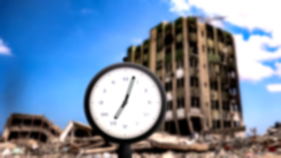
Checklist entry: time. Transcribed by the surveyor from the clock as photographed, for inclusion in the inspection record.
7:03
